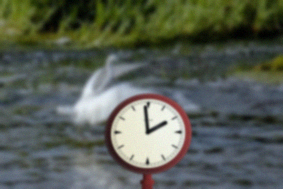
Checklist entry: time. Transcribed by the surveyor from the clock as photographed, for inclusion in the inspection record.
1:59
